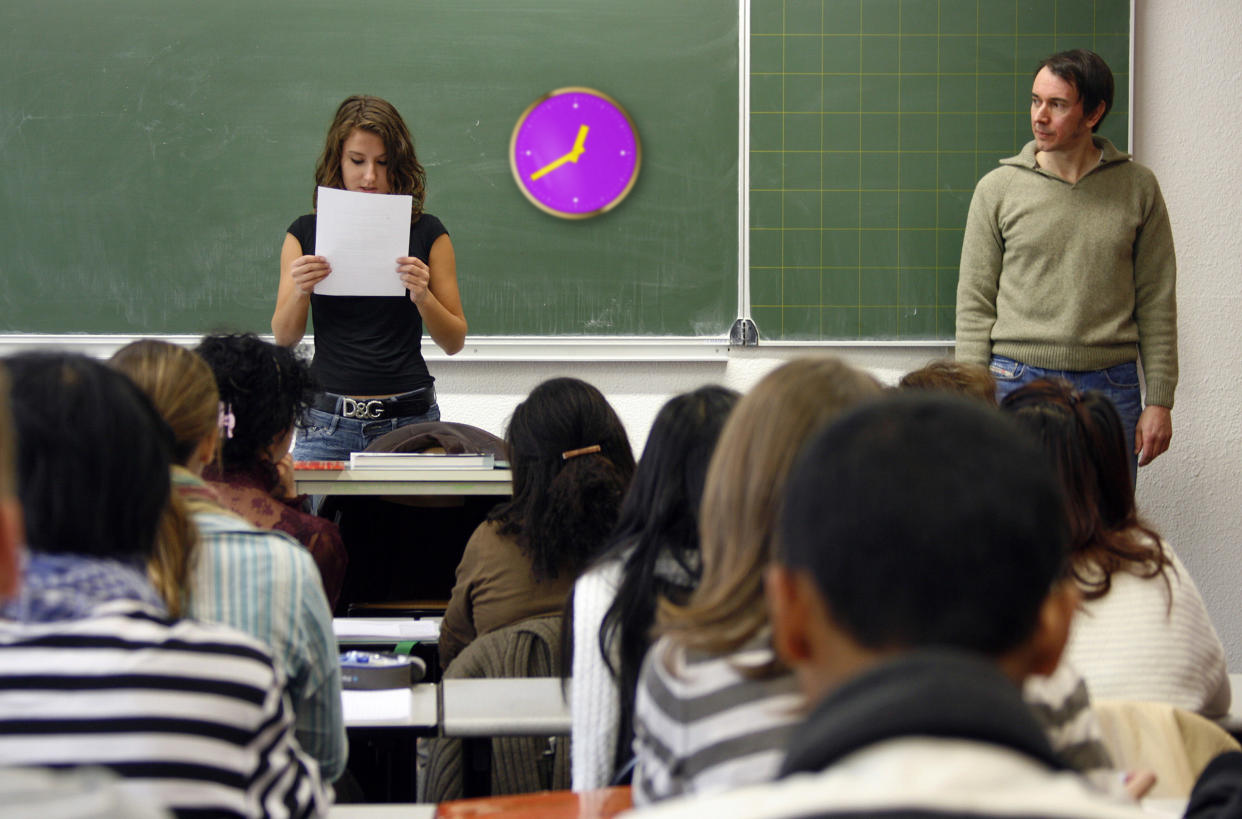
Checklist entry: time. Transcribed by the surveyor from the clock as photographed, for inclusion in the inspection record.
12:40
